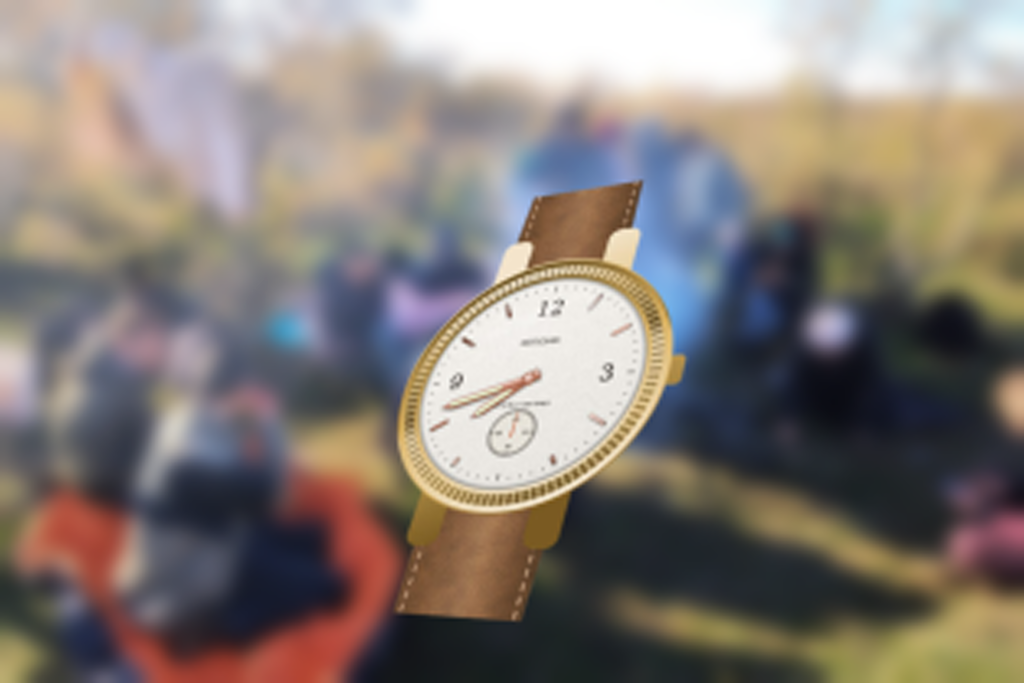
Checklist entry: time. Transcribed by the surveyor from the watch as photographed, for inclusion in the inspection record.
7:42
